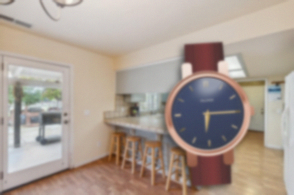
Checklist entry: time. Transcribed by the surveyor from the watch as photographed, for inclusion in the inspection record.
6:15
